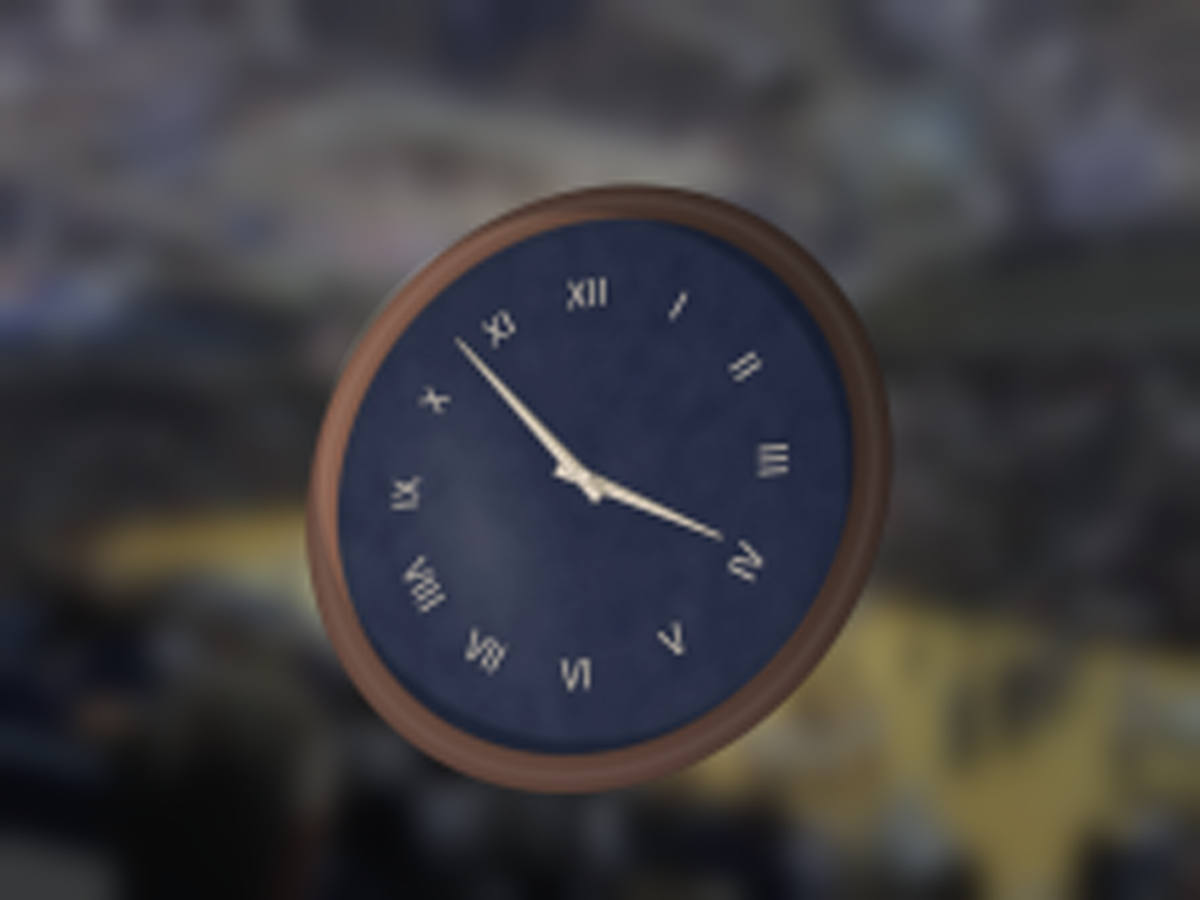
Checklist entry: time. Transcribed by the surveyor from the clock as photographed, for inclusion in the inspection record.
3:53
